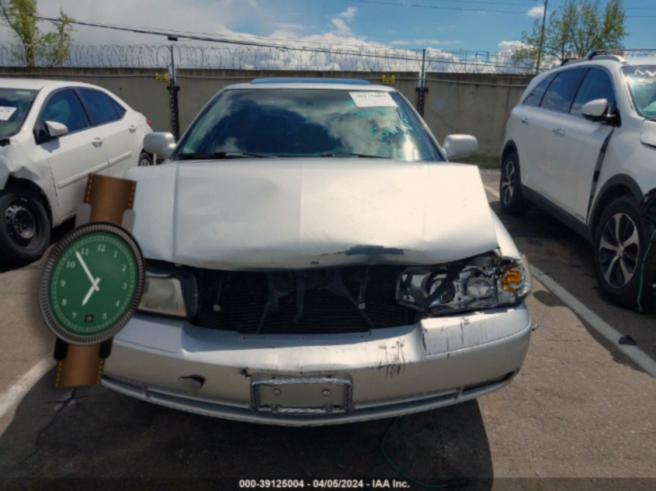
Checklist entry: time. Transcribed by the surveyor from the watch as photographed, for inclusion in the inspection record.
6:53
